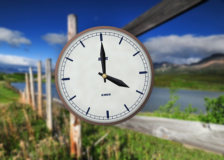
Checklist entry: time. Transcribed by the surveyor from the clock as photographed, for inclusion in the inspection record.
4:00
